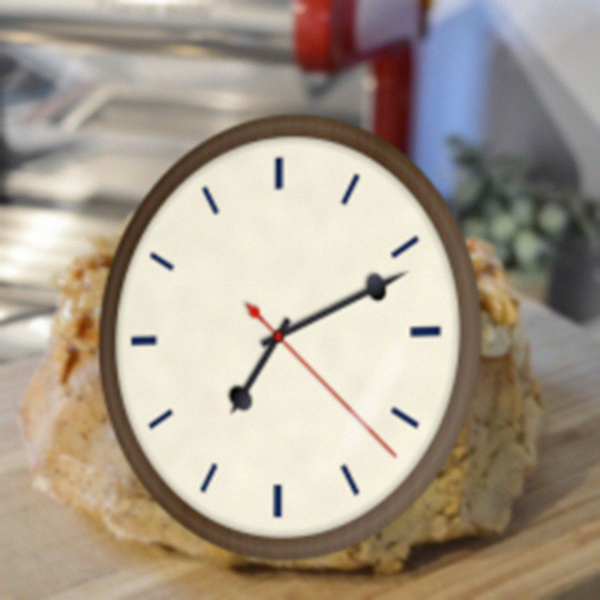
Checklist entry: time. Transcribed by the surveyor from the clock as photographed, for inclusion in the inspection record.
7:11:22
